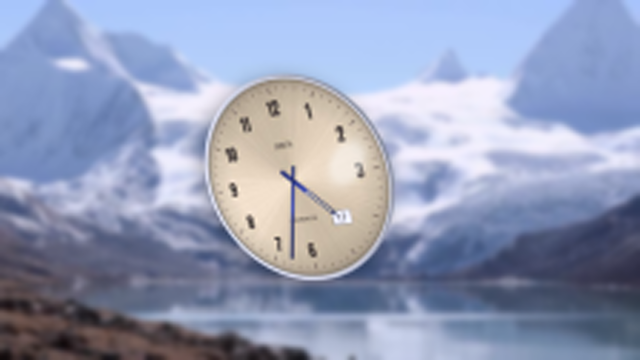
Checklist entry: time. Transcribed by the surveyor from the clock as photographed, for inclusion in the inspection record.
4:33
